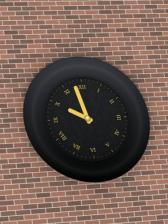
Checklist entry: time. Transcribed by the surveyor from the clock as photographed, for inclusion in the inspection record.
9:58
